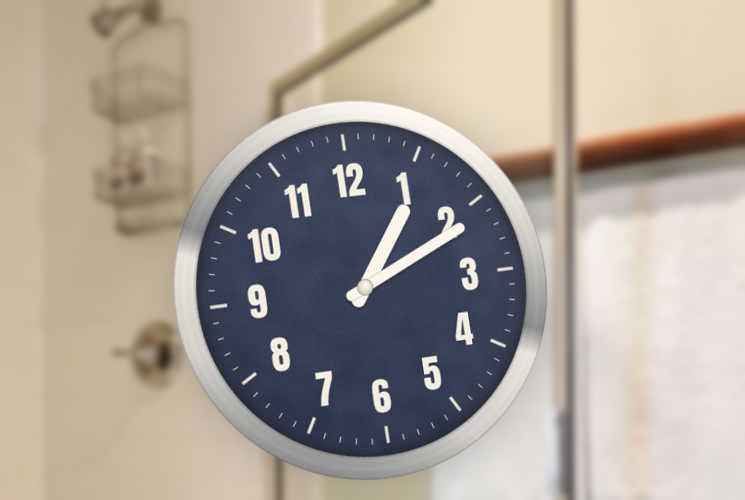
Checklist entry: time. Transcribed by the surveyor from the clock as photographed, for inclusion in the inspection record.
1:11
